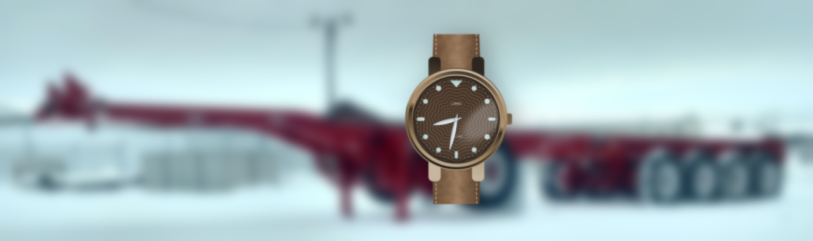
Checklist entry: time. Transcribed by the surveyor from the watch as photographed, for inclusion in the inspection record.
8:32
